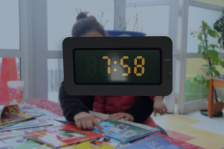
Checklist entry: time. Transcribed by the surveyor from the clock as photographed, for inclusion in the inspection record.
7:58
